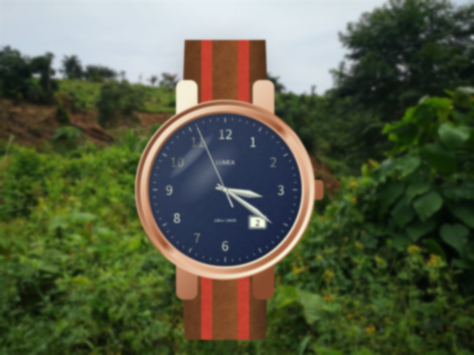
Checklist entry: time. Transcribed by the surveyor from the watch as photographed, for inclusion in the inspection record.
3:20:56
